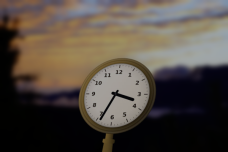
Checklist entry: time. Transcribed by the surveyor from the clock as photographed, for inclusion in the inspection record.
3:34
